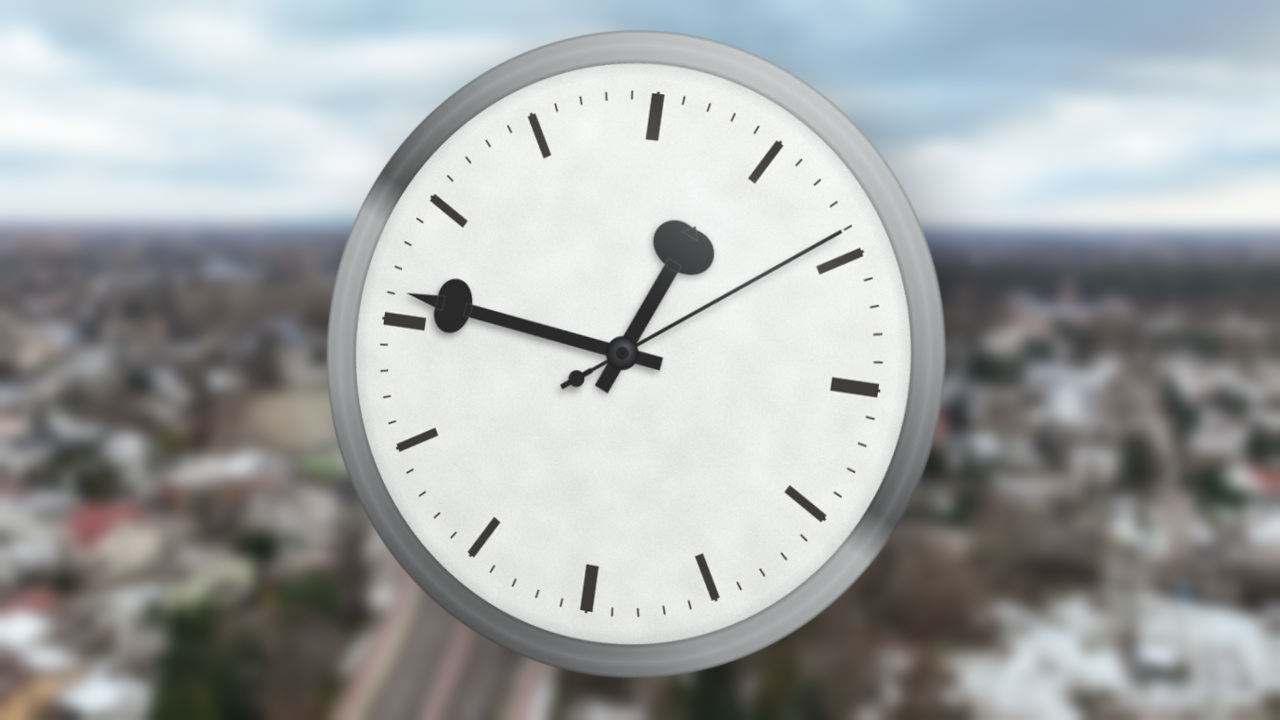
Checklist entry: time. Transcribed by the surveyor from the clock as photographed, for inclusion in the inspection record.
12:46:09
